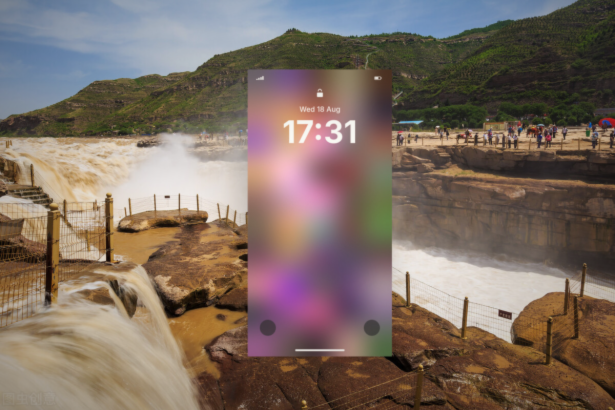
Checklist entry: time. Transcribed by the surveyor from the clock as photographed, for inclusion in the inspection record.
17:31
